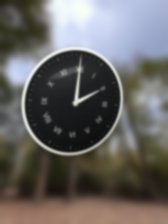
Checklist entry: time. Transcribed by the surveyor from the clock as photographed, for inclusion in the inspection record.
2:00
